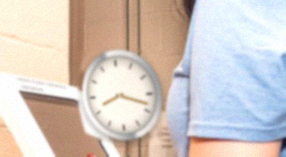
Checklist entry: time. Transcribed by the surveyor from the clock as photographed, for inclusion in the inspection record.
8:18
